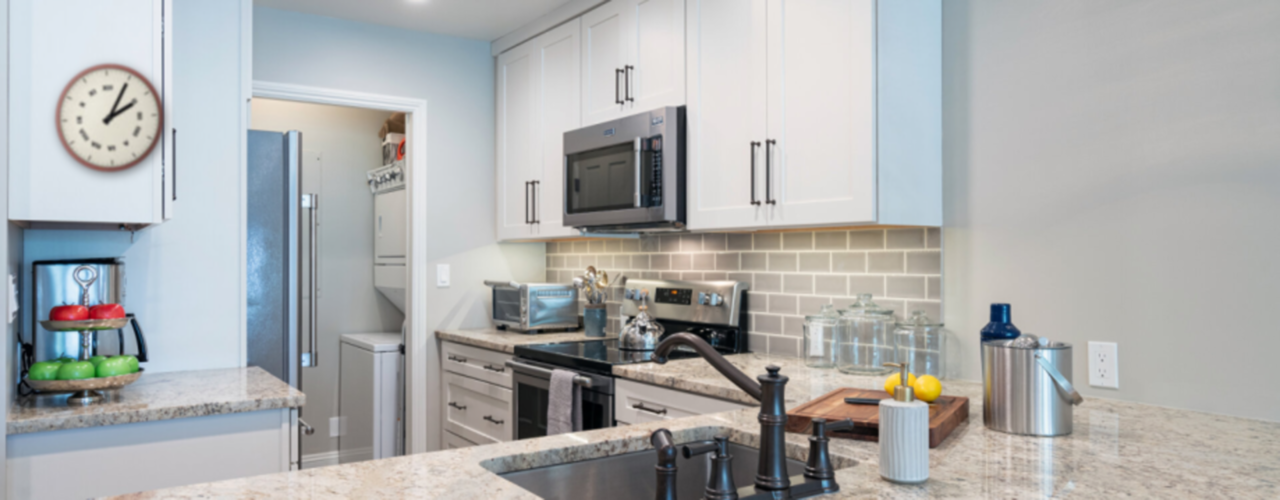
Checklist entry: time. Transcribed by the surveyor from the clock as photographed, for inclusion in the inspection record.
2:05
